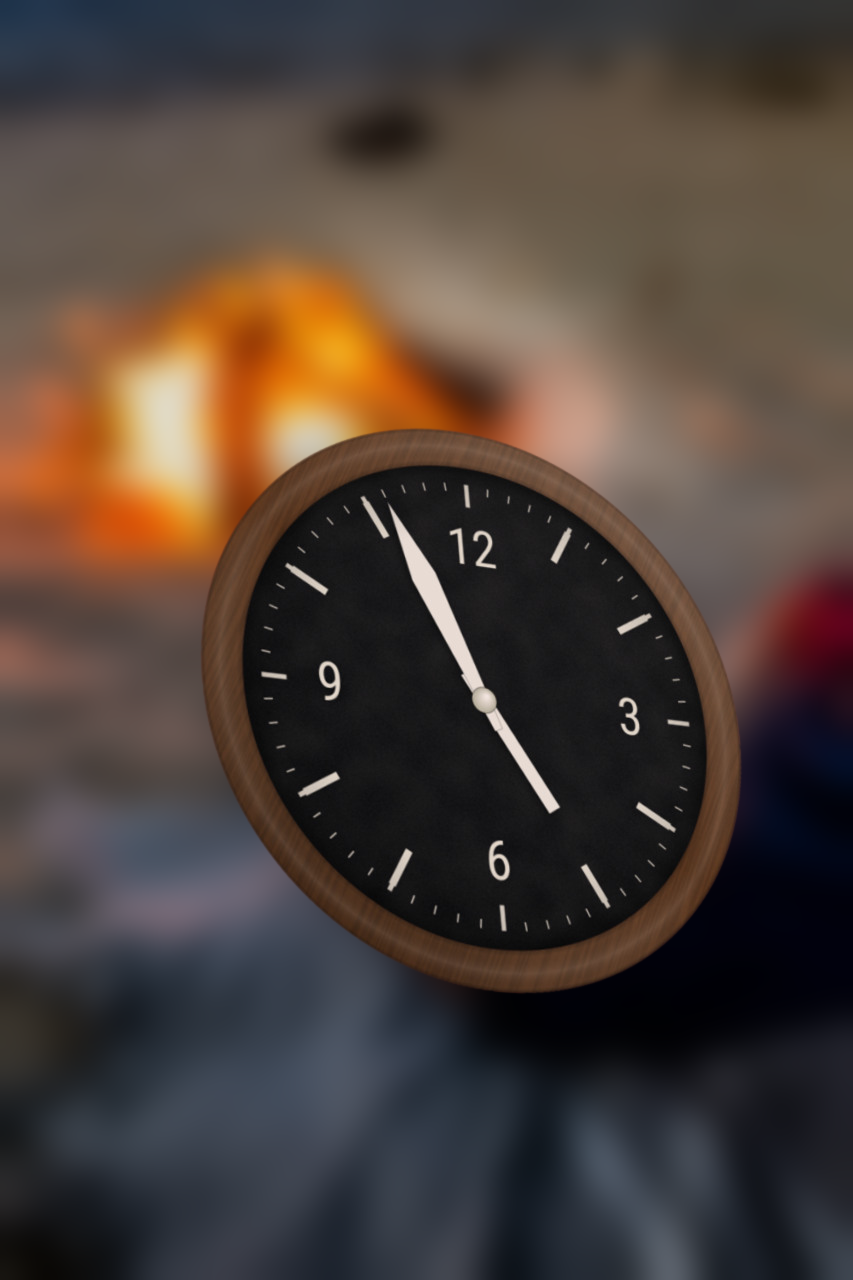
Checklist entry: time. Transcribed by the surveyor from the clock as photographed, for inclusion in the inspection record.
4:56
